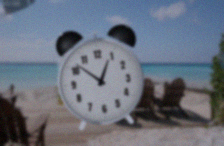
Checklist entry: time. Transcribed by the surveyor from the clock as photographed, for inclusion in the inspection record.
12:52
